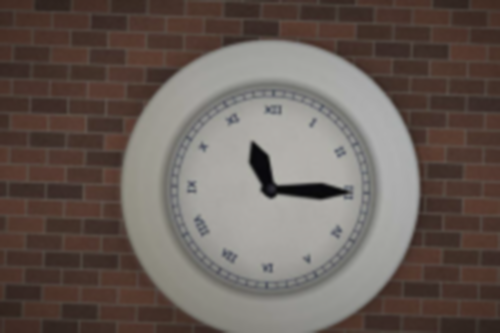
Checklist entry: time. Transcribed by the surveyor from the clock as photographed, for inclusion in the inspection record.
11:15
